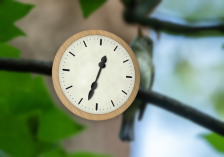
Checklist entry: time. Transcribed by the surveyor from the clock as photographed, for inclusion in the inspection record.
12:33
